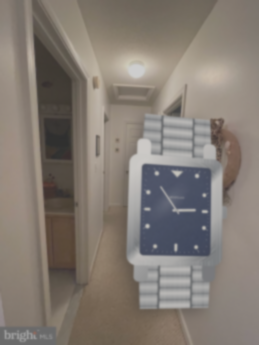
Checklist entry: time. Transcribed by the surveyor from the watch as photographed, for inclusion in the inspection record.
2:54
